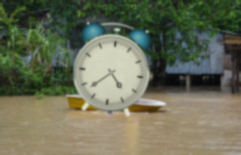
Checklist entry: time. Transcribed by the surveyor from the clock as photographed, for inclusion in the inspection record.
4:38
